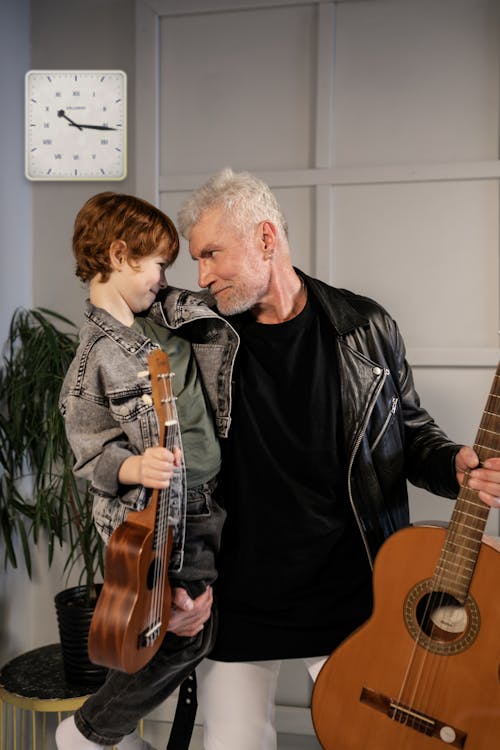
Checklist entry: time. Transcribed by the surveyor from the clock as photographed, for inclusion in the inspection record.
10:16
